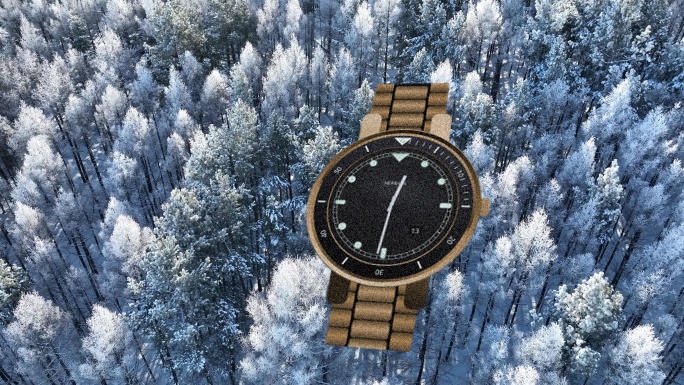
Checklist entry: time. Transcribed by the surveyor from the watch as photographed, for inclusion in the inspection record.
12:31
